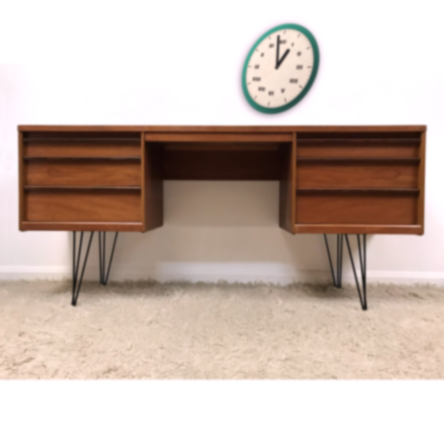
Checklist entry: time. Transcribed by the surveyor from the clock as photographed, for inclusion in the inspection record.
12:58
